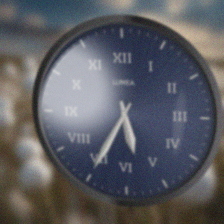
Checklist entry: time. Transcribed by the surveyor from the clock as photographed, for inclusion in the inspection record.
5:35
